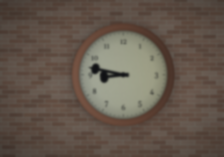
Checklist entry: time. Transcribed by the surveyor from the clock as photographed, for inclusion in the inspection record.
8:47
